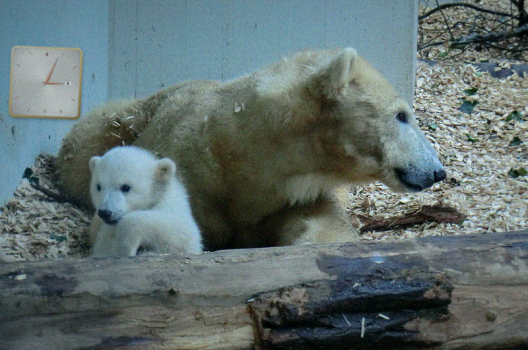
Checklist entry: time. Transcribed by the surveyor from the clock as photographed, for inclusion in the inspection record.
3:04
